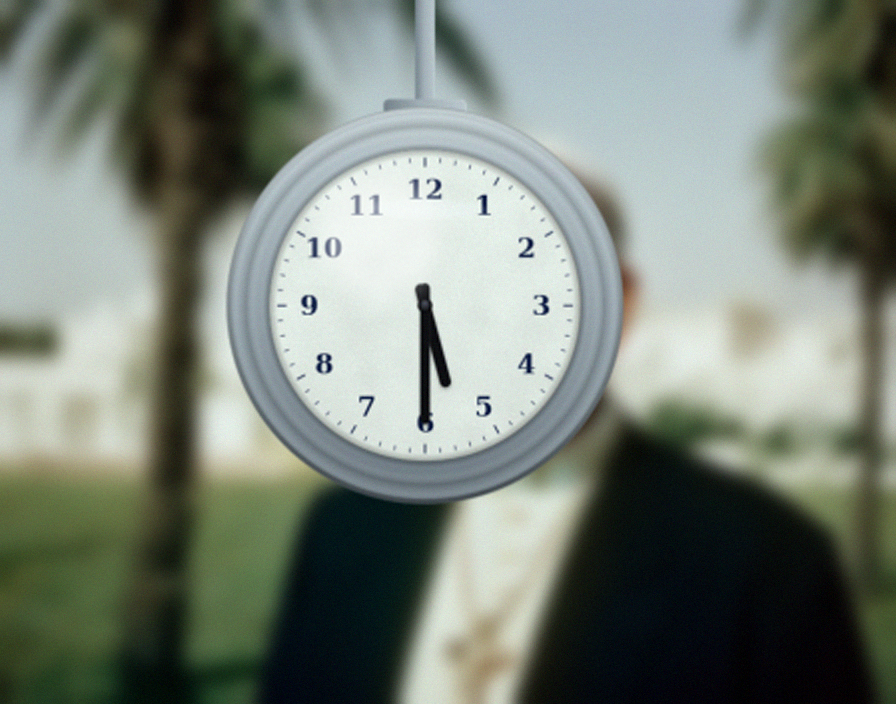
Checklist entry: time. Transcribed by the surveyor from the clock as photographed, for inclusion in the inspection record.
5:30
